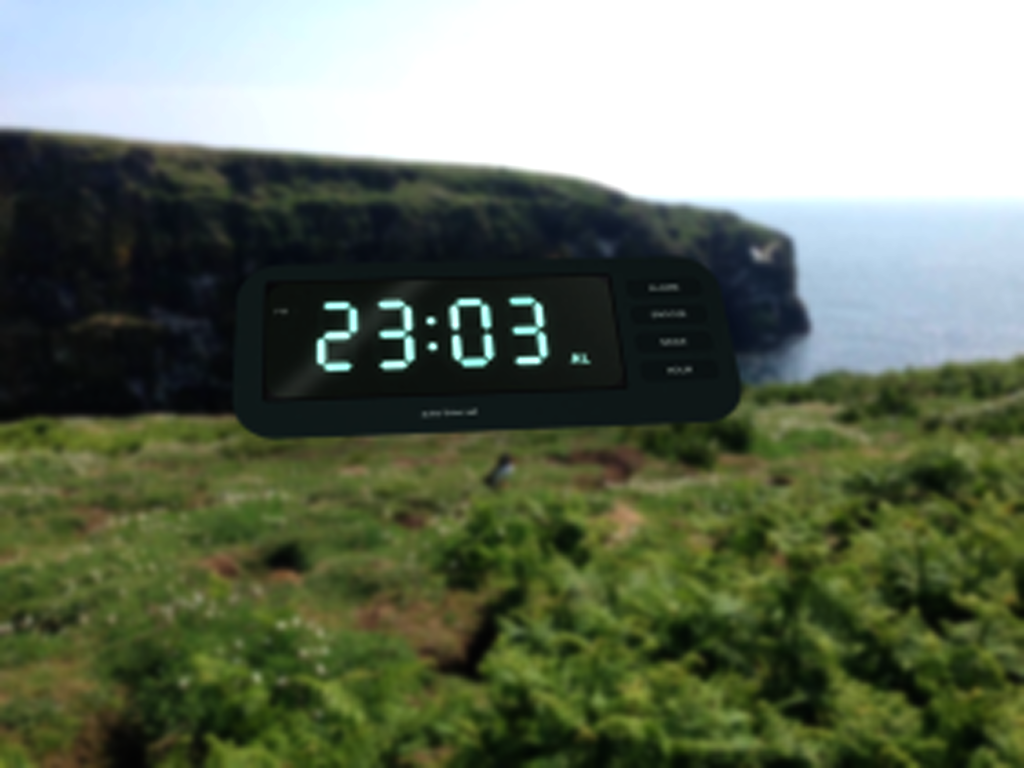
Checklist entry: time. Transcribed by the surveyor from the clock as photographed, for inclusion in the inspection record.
23:03
